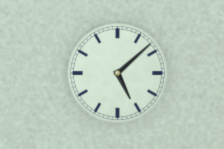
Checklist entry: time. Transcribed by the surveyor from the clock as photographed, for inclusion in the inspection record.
5:08
